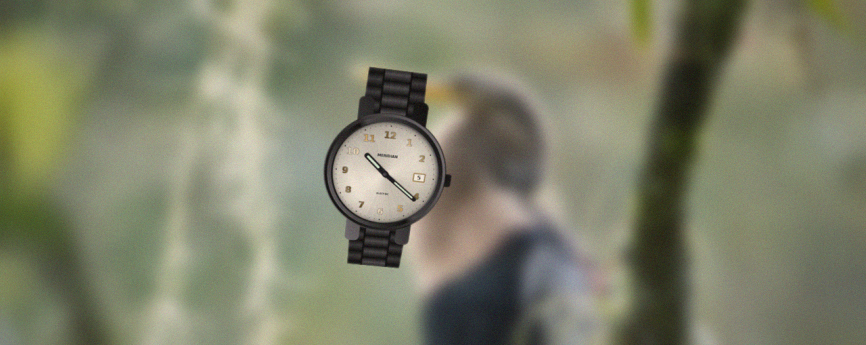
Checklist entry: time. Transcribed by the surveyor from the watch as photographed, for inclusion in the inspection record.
10:21
